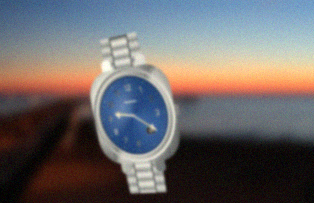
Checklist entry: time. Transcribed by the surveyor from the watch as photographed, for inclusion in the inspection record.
9:21
